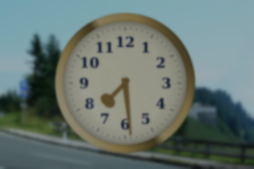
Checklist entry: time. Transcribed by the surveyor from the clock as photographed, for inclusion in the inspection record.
7:29
